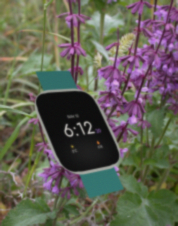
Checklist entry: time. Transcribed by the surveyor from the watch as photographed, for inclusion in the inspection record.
6:12
